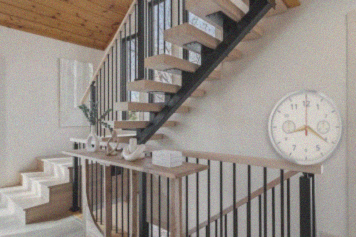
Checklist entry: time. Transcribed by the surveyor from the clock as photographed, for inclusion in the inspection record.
8:21
